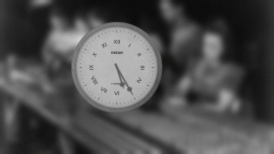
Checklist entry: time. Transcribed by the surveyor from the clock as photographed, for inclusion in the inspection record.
5:25
